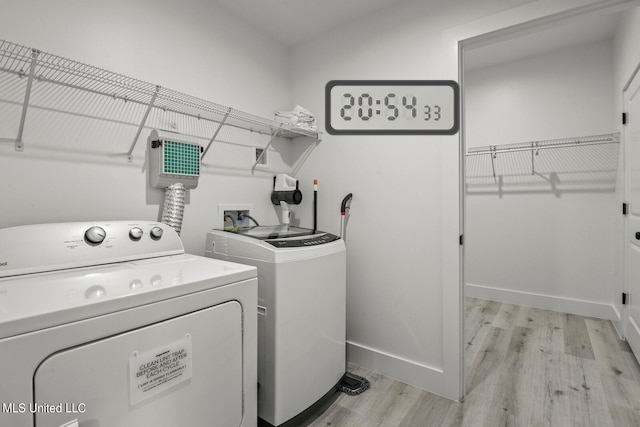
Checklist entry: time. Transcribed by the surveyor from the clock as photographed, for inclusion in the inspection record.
20:54:33
